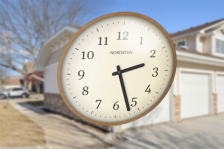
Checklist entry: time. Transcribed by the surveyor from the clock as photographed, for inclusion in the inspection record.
2:27
